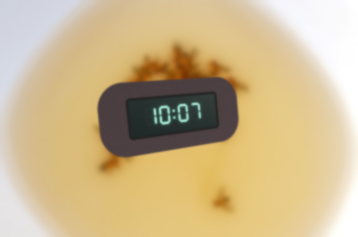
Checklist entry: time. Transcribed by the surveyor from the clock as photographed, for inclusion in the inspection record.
10:07
